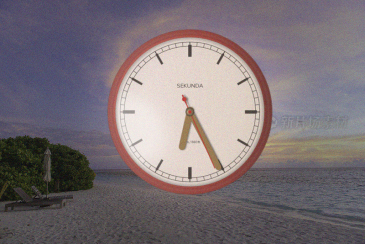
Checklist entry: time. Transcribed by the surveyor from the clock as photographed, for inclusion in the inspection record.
6:25:26
